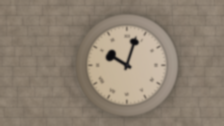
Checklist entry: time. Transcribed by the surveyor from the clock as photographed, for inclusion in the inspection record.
10:03
